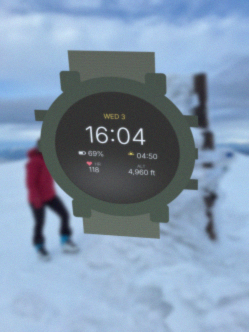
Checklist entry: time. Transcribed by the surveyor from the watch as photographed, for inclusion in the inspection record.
16:04
